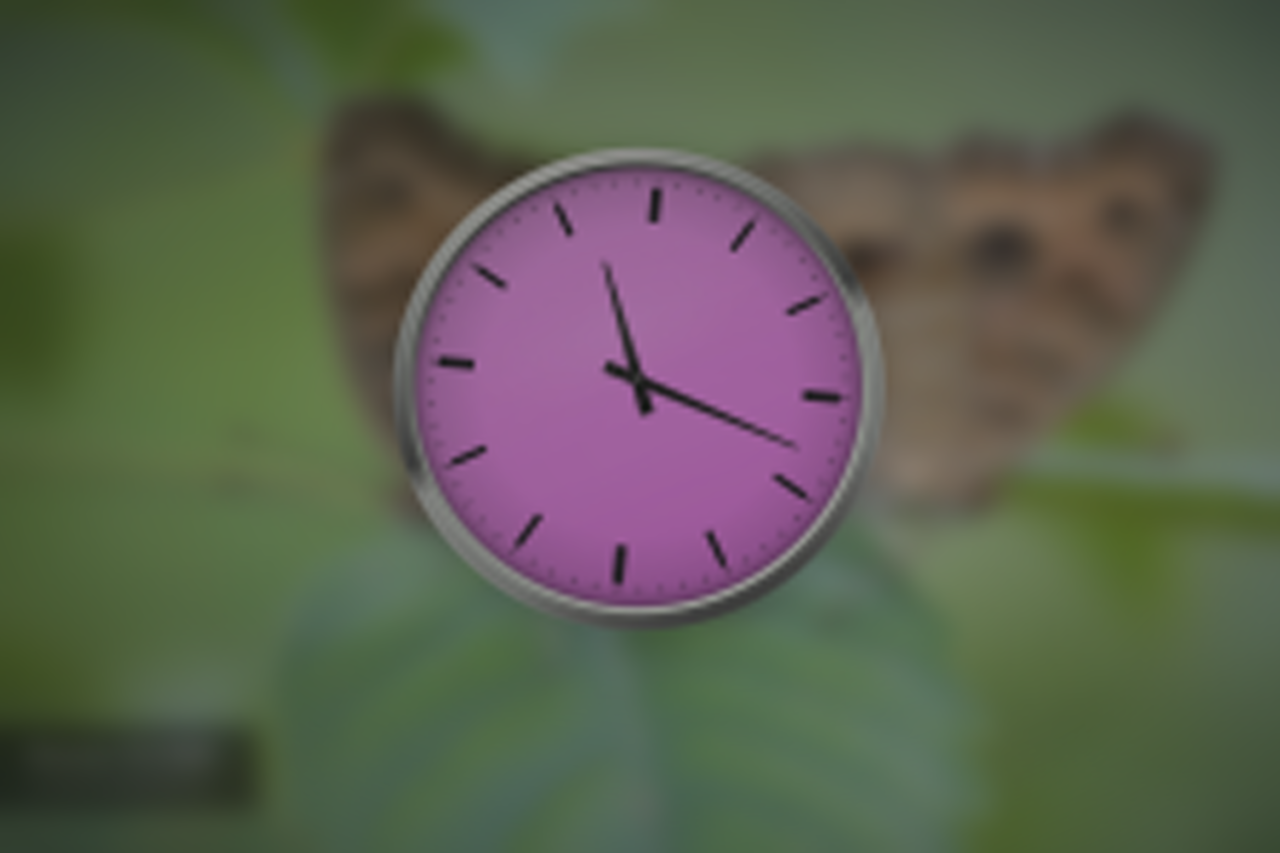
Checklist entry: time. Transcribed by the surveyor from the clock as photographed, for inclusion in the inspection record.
11:18
